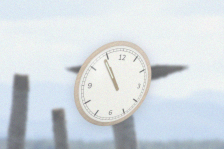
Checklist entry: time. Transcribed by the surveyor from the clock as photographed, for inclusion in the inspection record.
10:54
